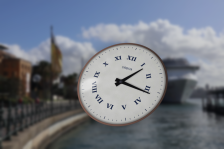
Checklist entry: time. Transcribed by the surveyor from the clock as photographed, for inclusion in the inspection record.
1:16
